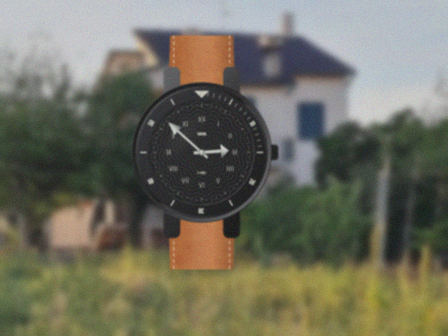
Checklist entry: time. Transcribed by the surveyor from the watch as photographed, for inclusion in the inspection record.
2:52
